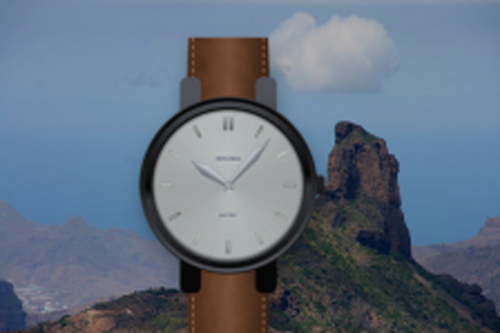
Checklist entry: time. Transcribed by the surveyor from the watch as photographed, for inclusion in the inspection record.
10:07
